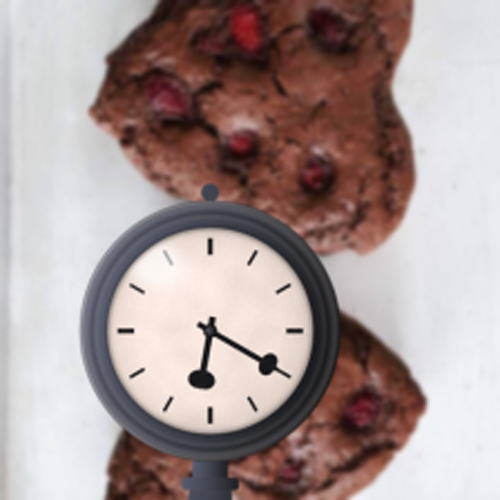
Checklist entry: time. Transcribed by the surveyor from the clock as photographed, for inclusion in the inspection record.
6:20
